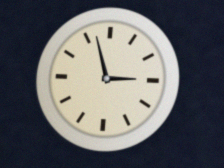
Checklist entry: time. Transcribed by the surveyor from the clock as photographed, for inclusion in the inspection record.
2:57
